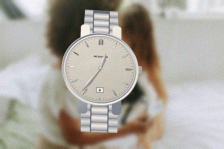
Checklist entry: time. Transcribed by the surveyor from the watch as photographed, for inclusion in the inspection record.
12:36
